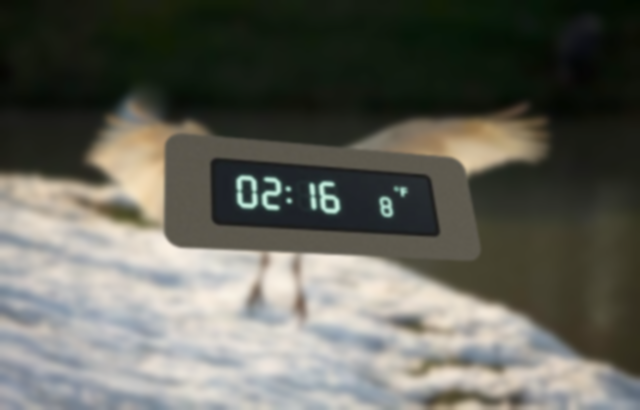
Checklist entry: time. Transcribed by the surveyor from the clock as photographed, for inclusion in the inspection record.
2:16
